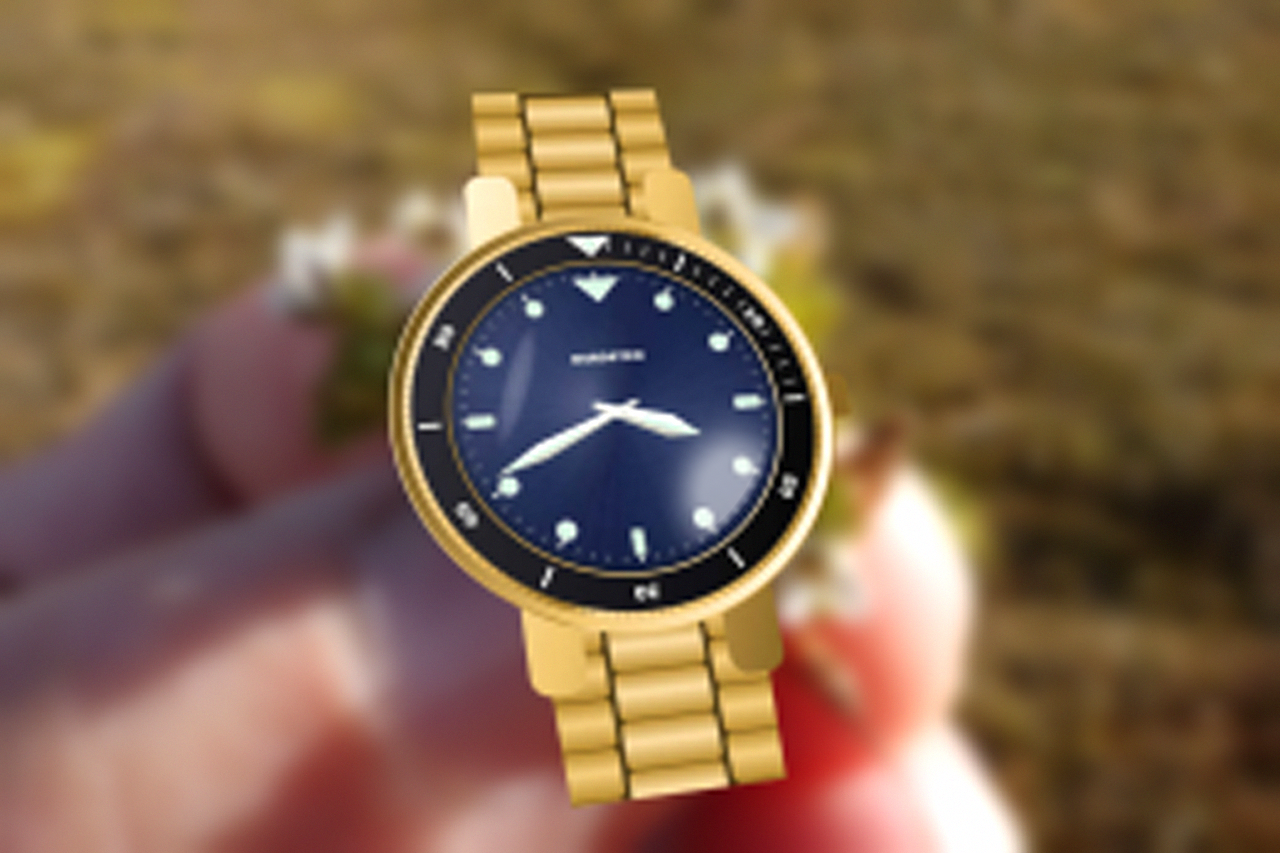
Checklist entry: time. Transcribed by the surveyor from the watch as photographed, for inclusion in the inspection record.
3:41
